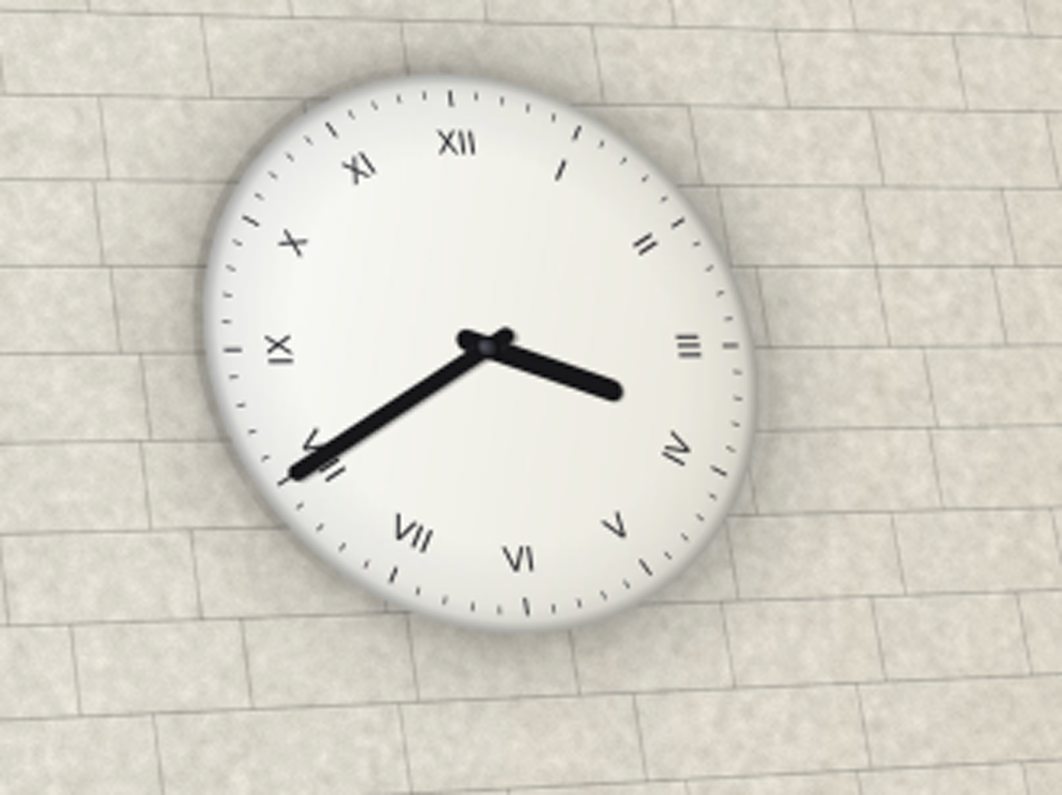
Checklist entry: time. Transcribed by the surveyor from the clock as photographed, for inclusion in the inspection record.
3:40
